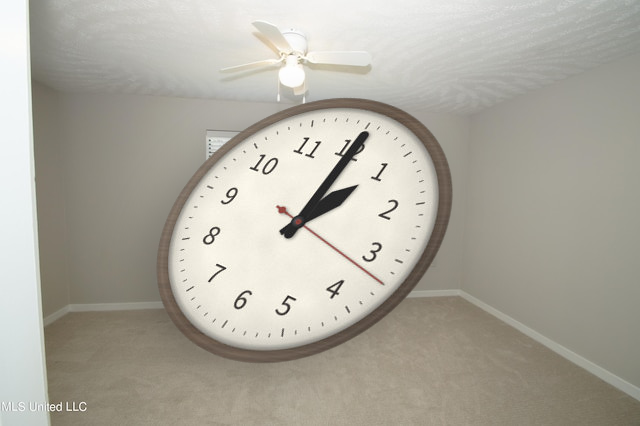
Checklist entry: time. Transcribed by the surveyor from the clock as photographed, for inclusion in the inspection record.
1:00:17
